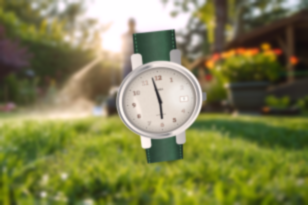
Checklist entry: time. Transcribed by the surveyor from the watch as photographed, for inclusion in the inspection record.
5:58
